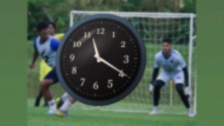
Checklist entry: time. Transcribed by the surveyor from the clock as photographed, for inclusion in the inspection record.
11:20
